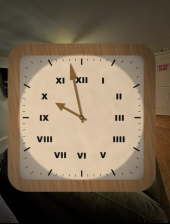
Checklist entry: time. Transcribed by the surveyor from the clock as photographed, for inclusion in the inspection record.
9:58
